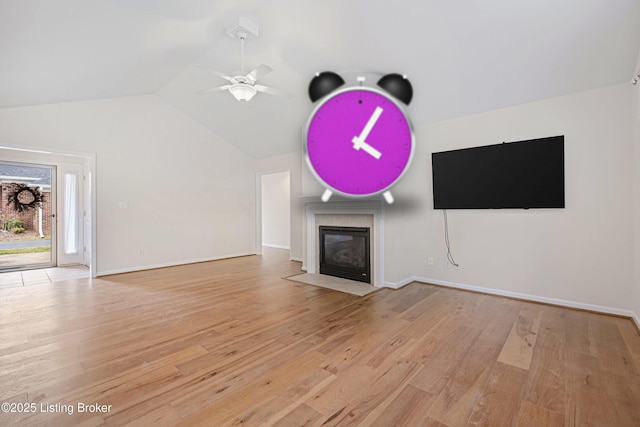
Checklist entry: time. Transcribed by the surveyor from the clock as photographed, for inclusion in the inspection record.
4:05
